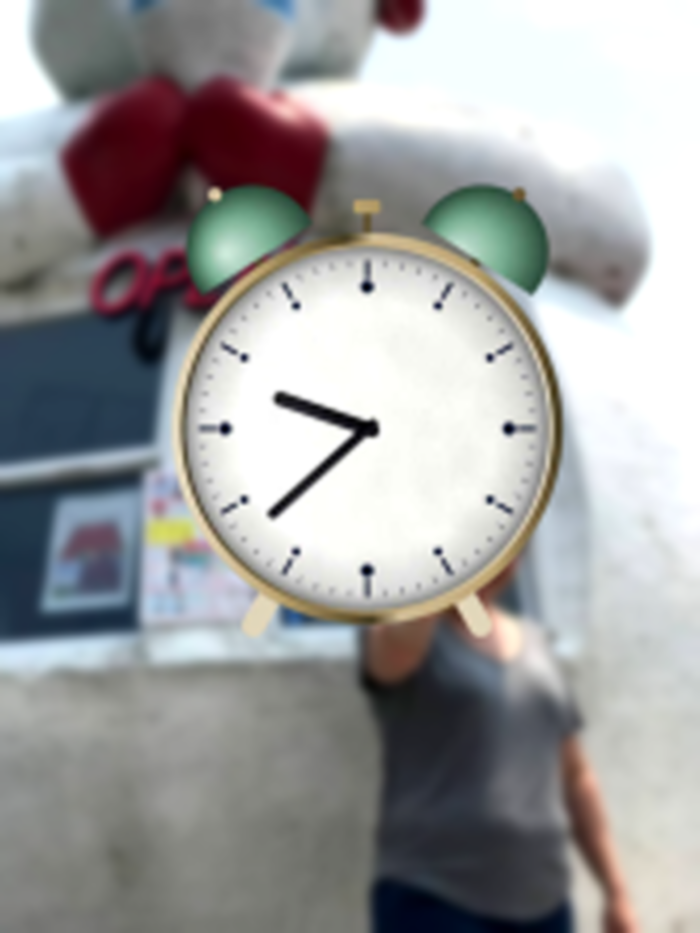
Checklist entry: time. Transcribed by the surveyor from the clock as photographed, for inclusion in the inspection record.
9:38
